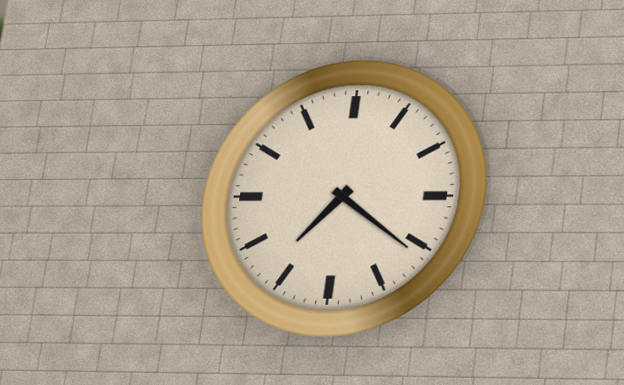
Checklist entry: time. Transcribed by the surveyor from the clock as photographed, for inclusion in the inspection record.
7:21
